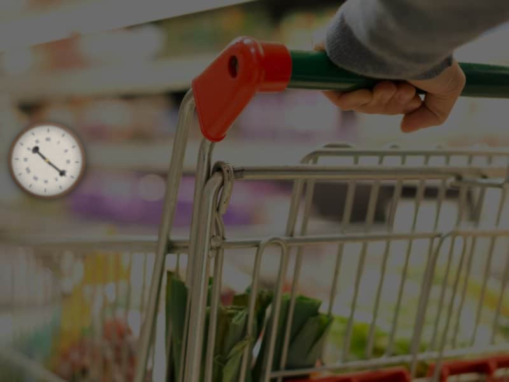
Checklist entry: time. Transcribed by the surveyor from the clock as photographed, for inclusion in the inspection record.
10:21
